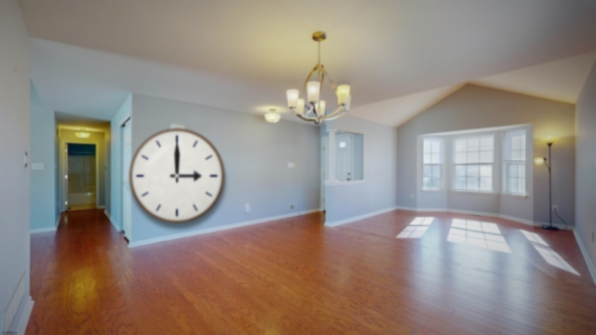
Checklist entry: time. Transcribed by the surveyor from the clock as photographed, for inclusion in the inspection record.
3:00
